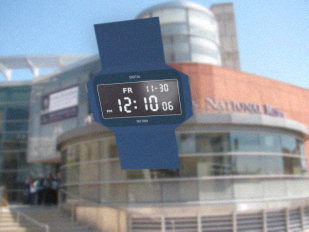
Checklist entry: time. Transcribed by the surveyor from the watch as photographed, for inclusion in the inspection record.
12:10:06
